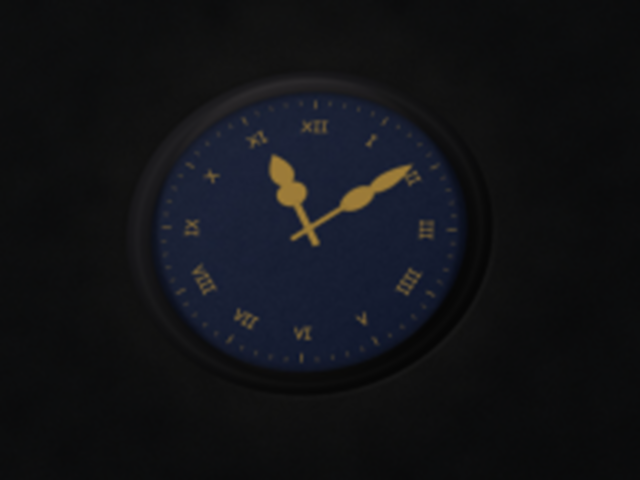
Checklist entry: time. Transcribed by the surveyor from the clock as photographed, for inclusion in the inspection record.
11:09
